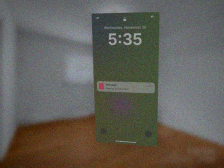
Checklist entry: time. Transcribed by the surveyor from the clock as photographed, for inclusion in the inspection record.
5:35
